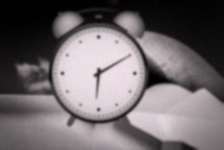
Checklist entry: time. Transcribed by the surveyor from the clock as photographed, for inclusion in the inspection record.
6:10
